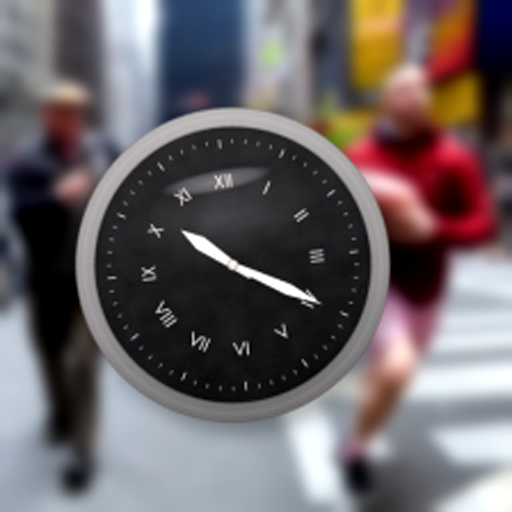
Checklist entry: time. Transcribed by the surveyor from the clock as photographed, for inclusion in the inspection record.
10:20
